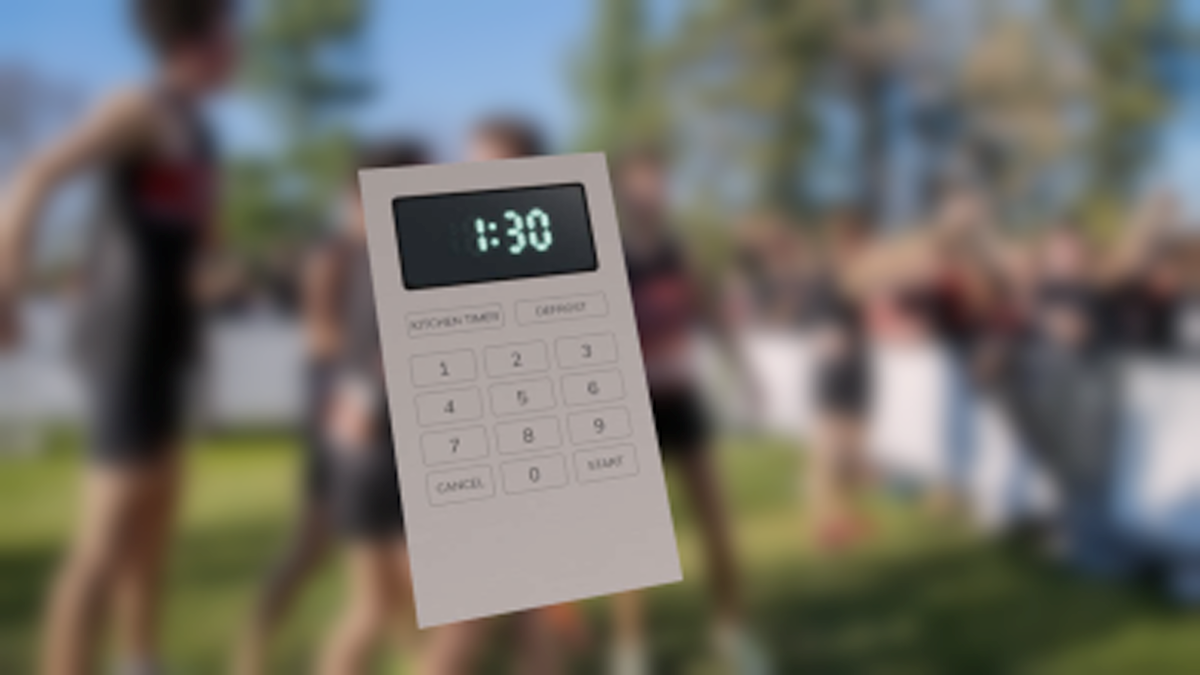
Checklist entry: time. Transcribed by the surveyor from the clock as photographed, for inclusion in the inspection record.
1:30
